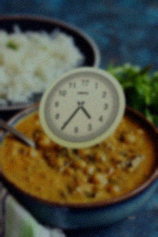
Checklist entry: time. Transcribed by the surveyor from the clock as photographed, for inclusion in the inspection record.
4:35
